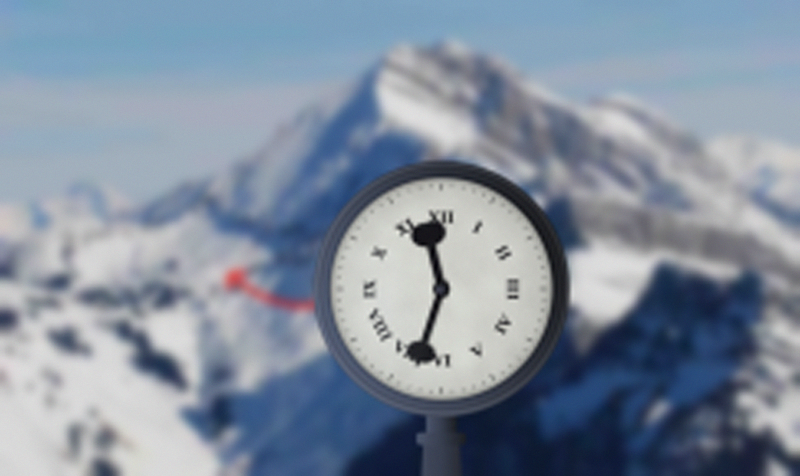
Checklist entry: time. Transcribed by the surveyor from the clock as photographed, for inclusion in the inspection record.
11:33
